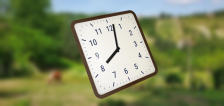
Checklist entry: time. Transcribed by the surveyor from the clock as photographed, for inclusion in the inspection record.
8:02
